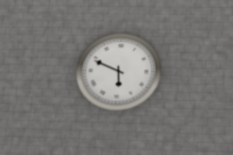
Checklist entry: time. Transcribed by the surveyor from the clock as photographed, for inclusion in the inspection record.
5:49
